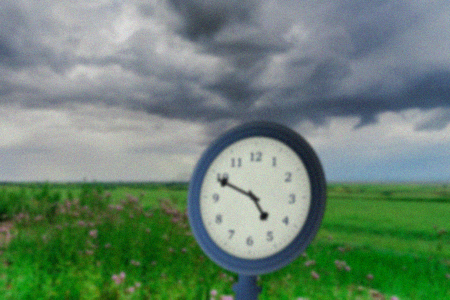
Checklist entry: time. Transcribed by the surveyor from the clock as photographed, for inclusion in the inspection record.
4:49
